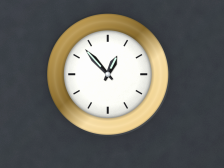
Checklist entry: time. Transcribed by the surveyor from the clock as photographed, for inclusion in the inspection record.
12:53
